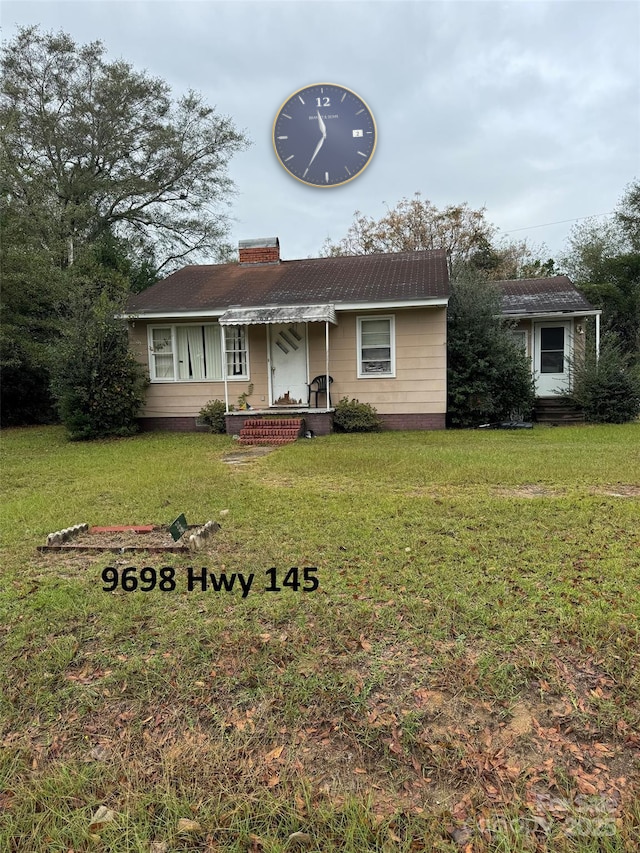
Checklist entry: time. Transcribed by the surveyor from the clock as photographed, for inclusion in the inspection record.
11:35
